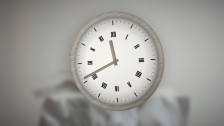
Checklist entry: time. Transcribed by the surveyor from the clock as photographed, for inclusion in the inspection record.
11:41
